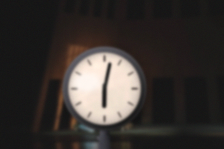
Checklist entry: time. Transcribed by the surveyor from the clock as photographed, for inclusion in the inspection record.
6:02
